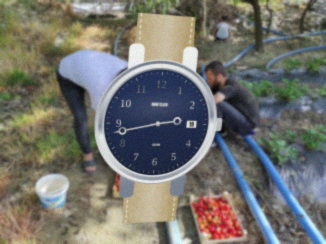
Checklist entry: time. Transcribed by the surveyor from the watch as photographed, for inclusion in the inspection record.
2:43
